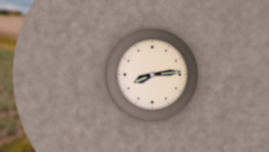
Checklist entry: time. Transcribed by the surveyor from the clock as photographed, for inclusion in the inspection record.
8:14
